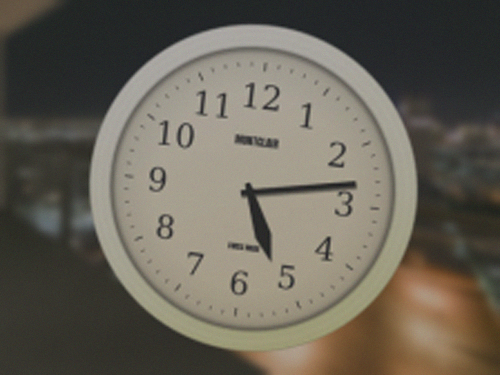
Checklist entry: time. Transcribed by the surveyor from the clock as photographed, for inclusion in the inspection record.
5:13
